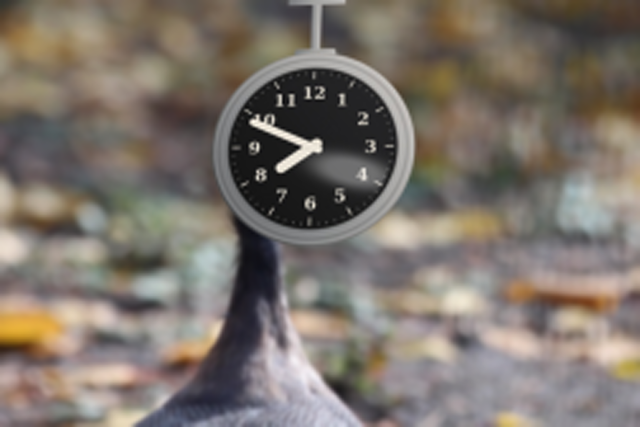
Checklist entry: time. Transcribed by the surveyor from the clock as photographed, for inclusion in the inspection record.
7:49
